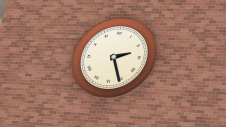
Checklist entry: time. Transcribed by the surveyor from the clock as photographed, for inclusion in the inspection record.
2:26
